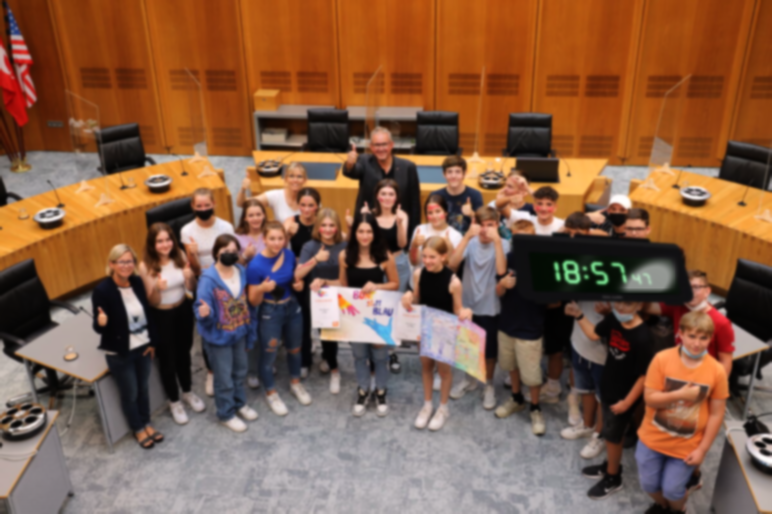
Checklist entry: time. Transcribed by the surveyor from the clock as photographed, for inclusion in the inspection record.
18:57:47
